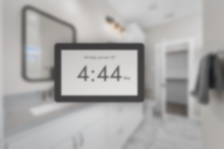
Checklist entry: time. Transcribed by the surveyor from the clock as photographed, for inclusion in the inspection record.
4:44
